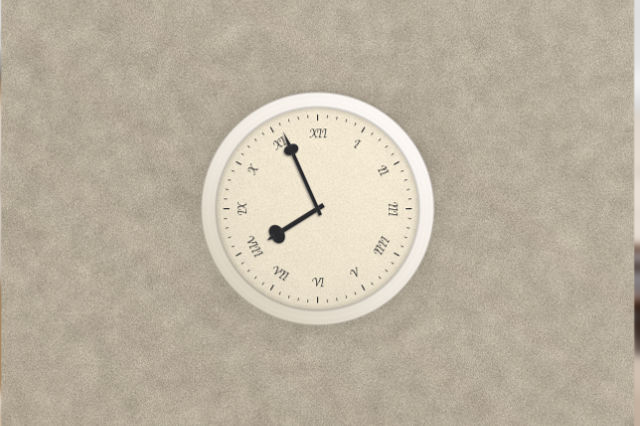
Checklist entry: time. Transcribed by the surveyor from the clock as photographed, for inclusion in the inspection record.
7:56
